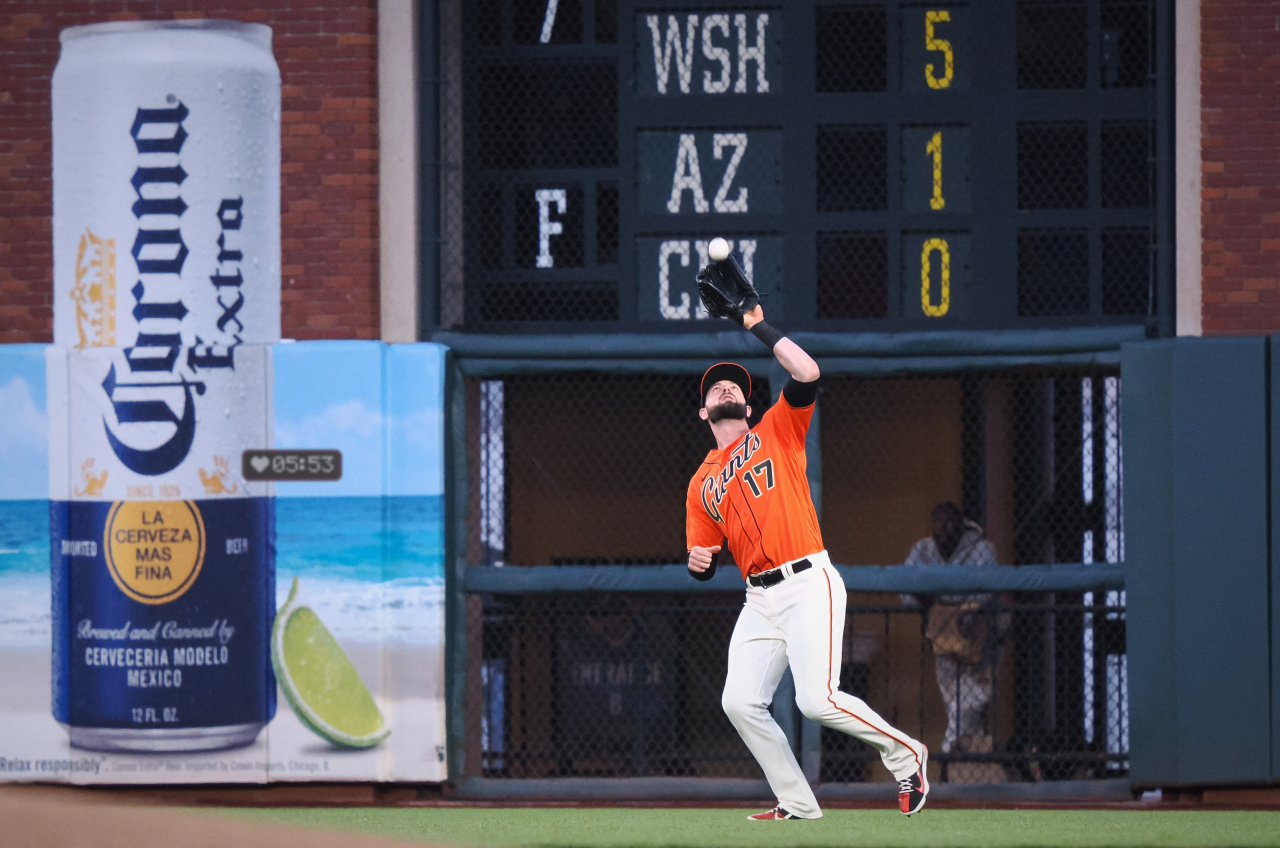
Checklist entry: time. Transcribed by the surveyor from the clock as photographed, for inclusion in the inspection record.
5:53
